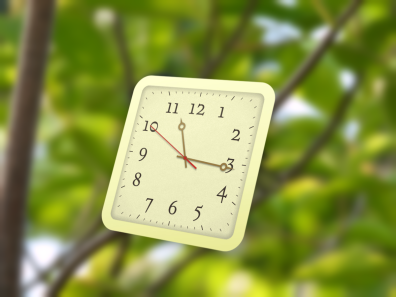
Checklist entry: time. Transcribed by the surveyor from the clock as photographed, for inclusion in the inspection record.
11:15:50
